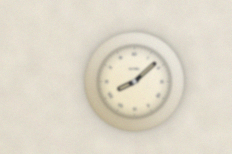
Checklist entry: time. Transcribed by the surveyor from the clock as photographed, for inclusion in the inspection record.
8:08
